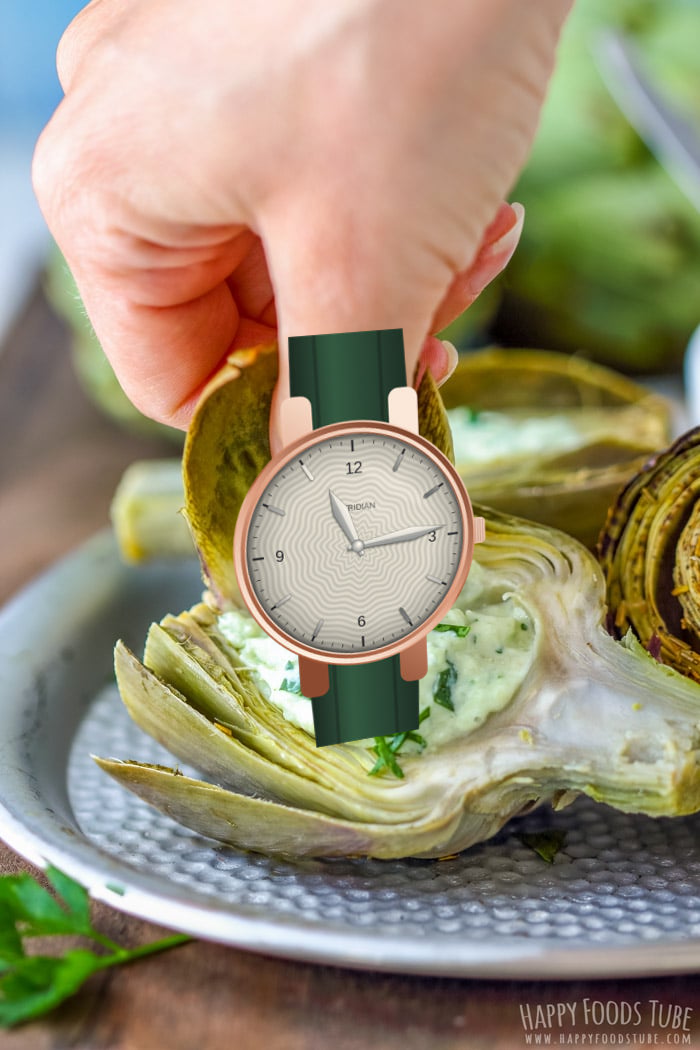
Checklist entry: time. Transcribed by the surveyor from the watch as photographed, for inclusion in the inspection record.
11:14
